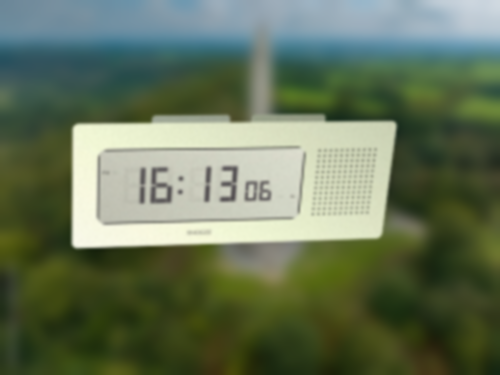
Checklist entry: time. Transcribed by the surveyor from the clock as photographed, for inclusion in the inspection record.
16:13:06
